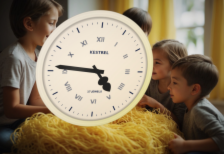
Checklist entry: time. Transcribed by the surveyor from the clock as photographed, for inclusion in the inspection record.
4:46
